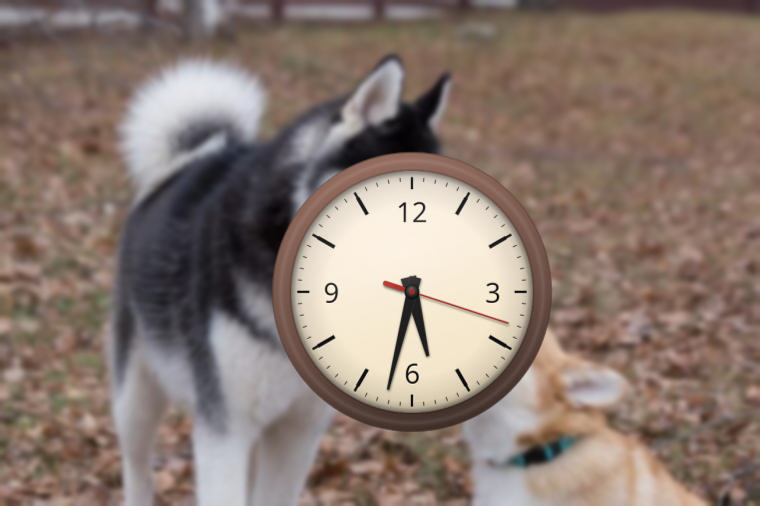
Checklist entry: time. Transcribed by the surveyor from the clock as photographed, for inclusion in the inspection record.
5:32:18
